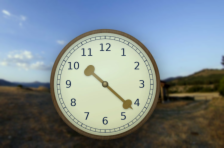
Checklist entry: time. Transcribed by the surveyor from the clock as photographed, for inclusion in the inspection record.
10:22
